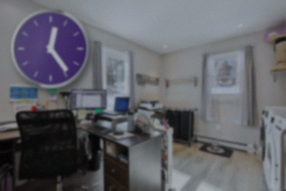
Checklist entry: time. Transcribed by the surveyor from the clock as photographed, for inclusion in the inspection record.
12:24
